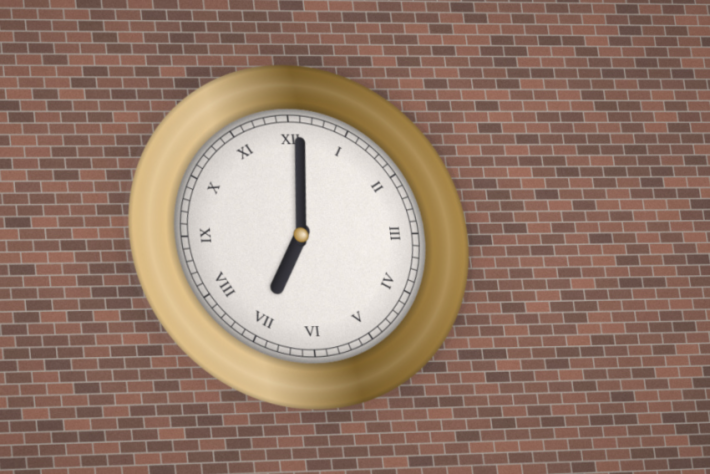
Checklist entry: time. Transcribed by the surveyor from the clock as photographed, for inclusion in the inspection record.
7:01
